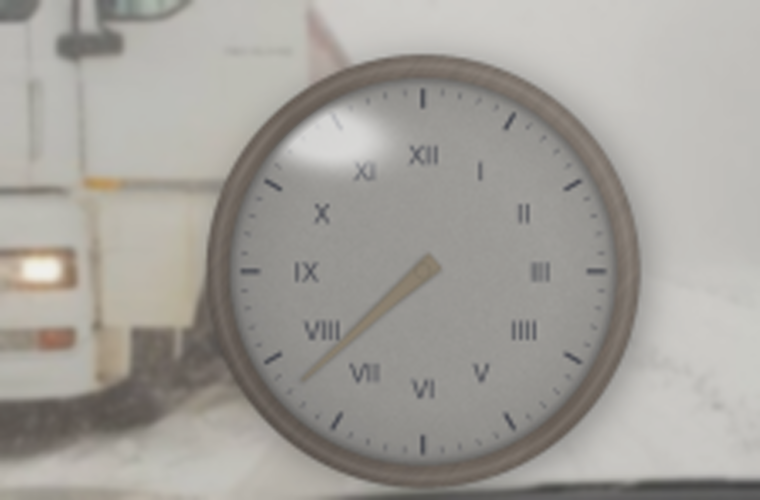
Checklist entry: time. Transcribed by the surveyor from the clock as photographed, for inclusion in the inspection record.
7:38
